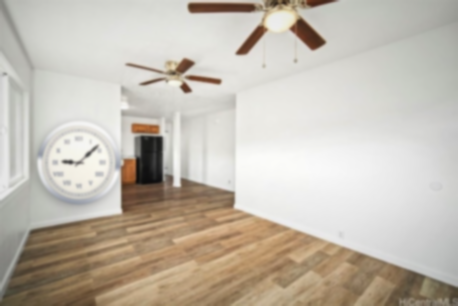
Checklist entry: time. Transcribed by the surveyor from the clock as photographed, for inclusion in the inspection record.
9:08
